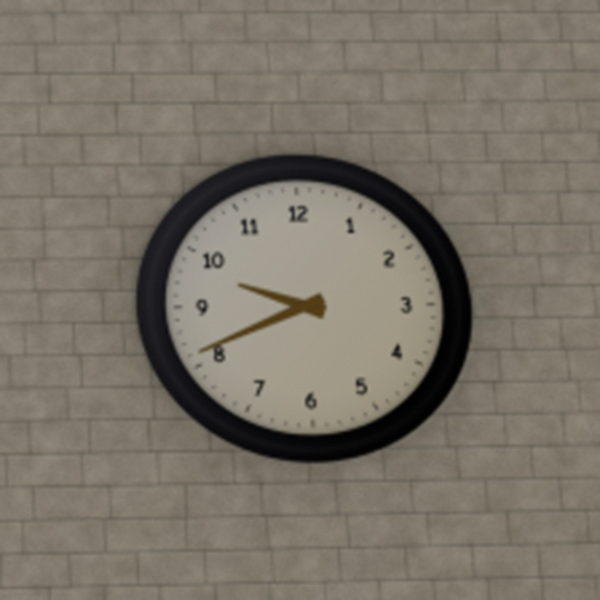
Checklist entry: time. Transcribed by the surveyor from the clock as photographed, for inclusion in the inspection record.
9:41
